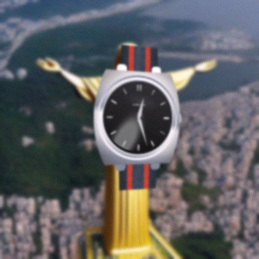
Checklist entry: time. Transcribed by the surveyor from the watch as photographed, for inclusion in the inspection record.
12:27
